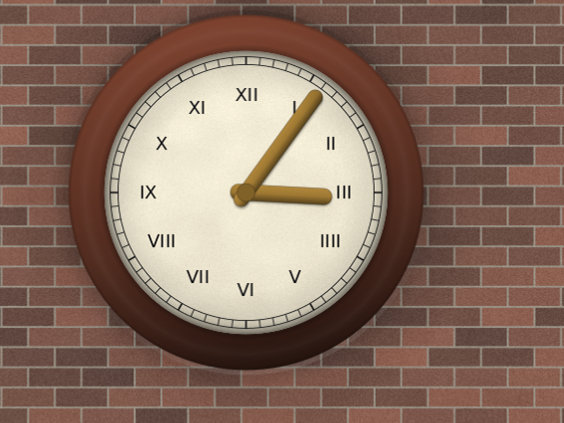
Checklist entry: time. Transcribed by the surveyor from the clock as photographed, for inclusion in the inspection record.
3:06
